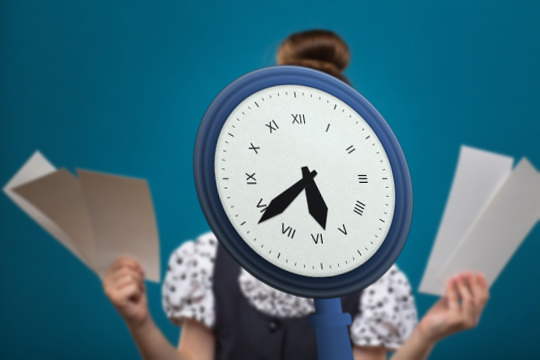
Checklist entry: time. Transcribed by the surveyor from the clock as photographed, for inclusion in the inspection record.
5:39
